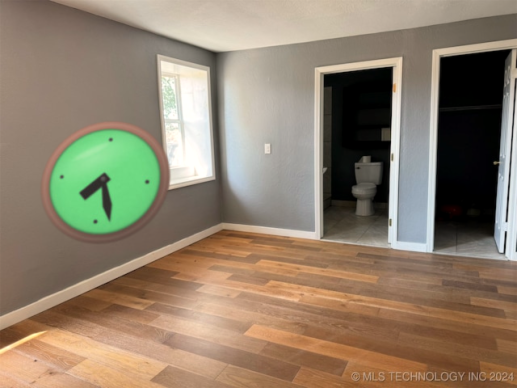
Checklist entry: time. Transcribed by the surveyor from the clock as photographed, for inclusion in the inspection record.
7:27
